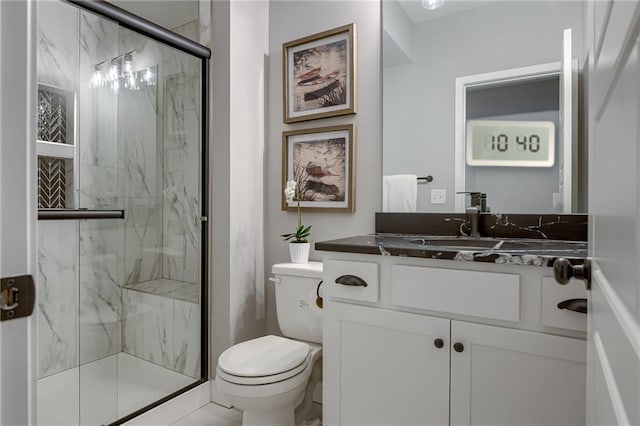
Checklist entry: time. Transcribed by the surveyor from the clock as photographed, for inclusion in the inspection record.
10:40
